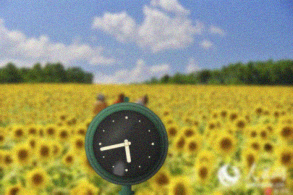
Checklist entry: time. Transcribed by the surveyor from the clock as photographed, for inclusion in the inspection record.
5:43
